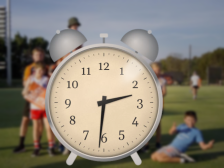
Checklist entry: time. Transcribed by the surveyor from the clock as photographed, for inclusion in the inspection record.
2:31
